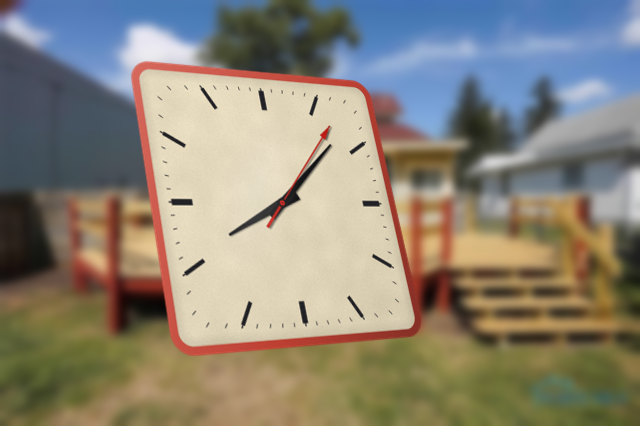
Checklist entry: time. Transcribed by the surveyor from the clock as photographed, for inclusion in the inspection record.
8:08:07
